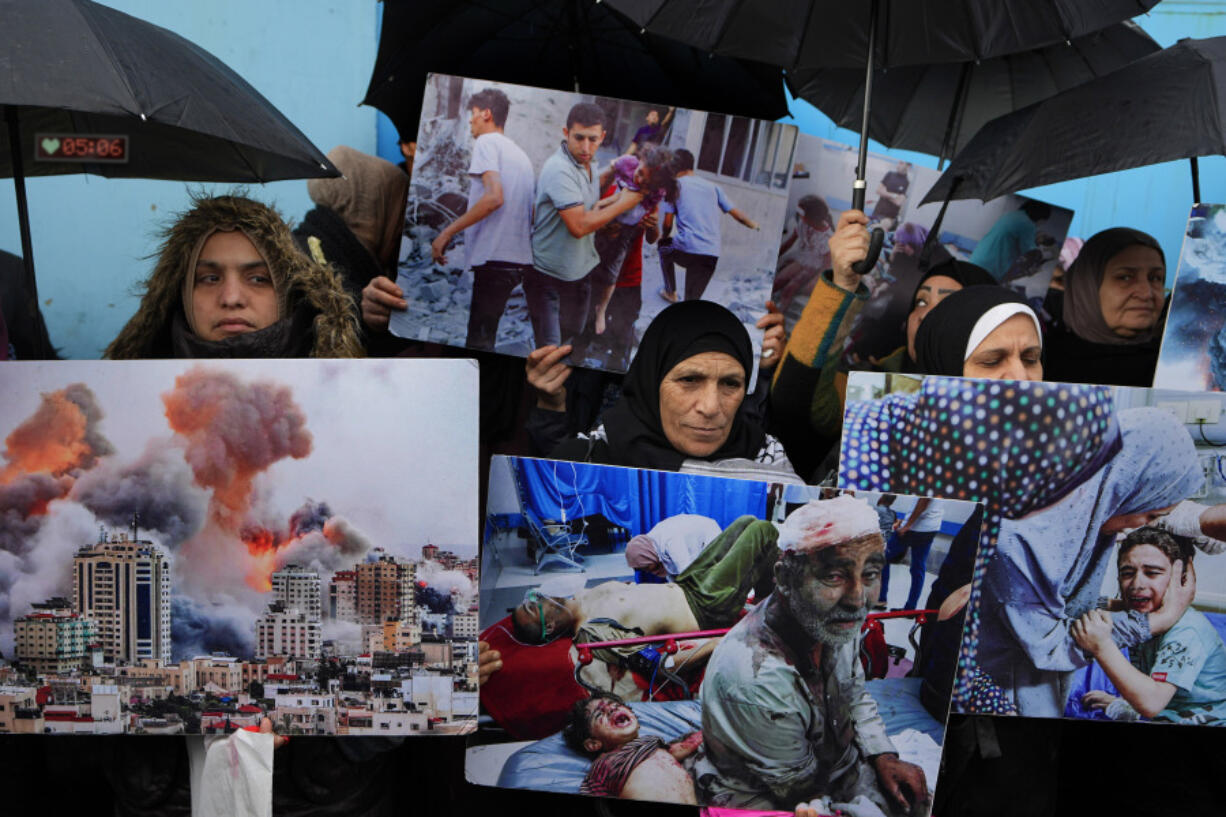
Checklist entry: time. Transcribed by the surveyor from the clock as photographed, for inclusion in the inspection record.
5:06
